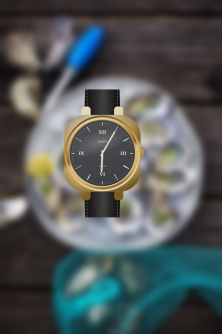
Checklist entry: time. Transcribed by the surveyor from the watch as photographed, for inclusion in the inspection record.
6:05
